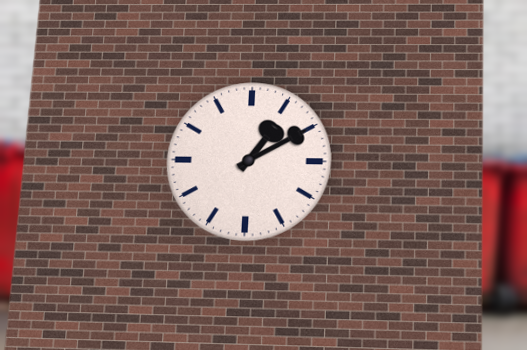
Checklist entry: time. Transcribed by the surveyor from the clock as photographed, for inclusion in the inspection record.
1:10
